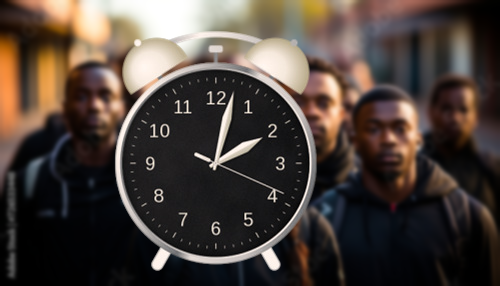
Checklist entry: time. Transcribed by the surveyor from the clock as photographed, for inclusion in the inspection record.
2:02:19
